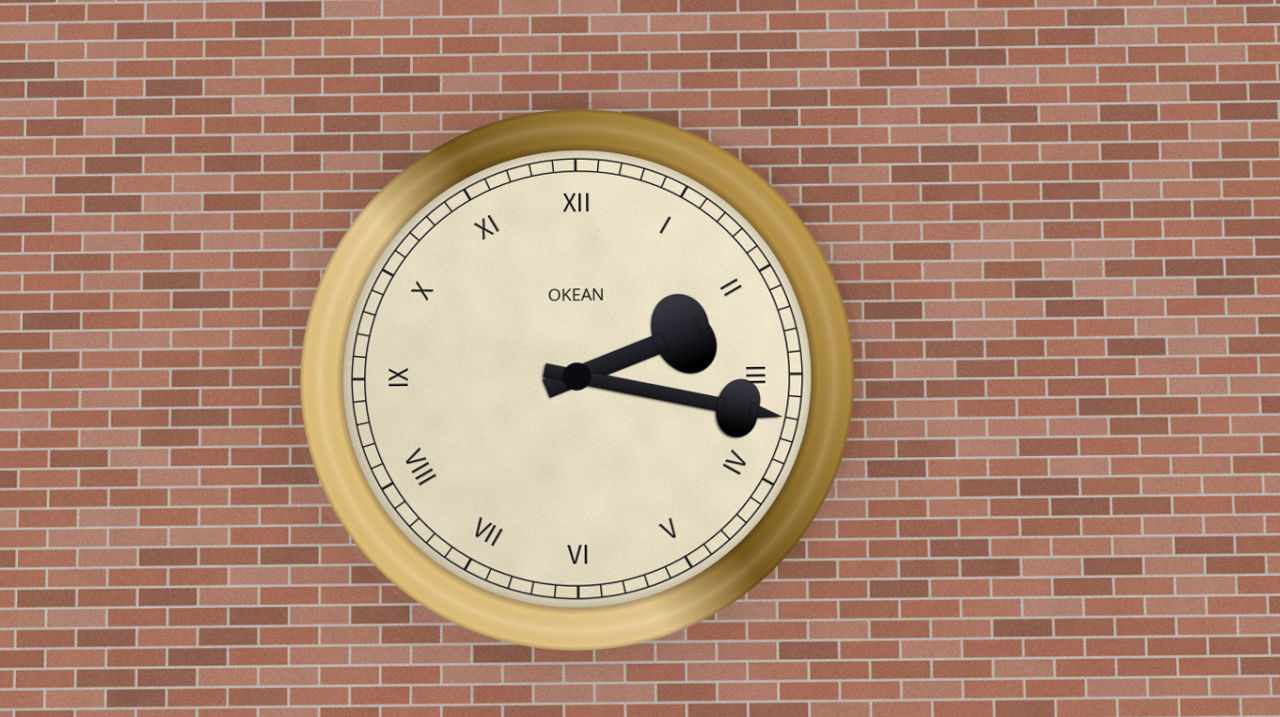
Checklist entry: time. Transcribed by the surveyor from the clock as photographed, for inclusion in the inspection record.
2:17
